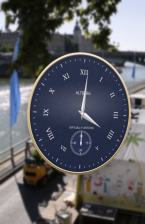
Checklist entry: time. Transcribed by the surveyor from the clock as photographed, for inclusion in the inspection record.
4:01
